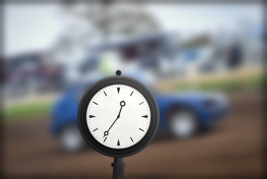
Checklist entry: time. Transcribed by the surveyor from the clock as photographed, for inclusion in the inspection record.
12:36
